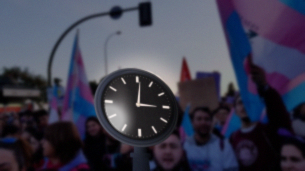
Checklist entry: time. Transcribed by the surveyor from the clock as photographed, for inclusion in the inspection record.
3:01
